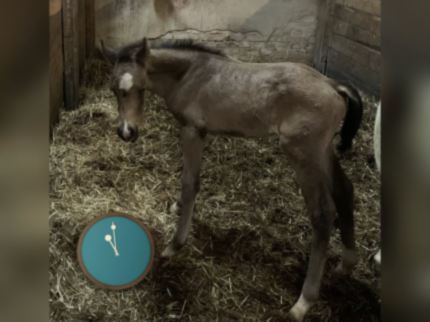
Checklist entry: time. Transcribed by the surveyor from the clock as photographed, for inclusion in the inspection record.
10:59
